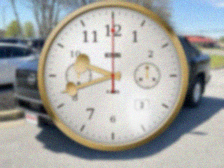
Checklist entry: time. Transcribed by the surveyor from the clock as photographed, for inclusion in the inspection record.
9:42
